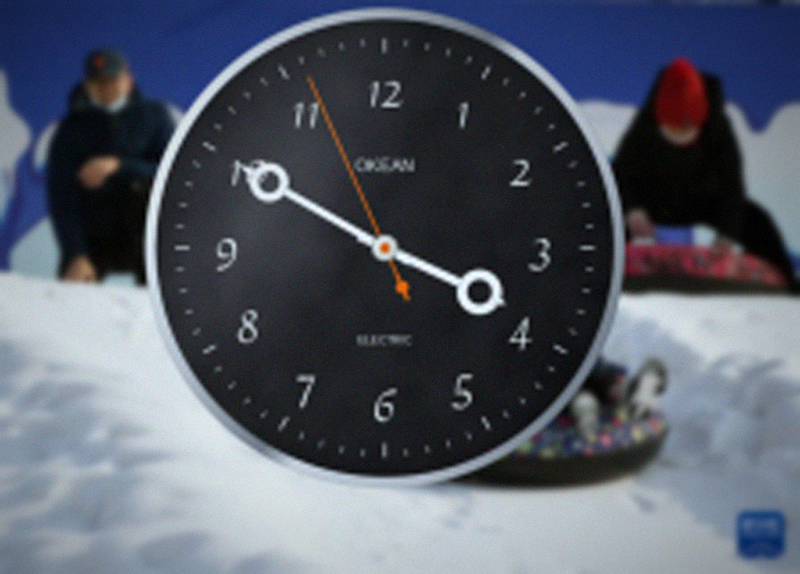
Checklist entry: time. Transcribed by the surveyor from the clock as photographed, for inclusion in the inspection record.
3:49:56
